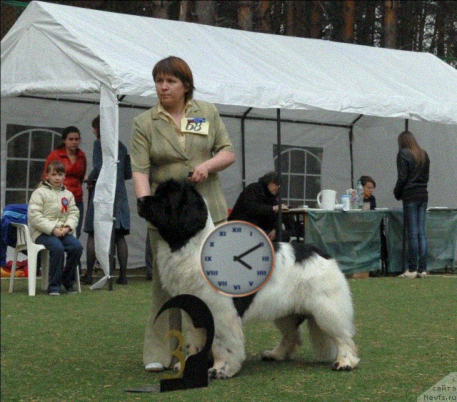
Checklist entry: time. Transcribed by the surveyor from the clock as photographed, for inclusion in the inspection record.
4:10
